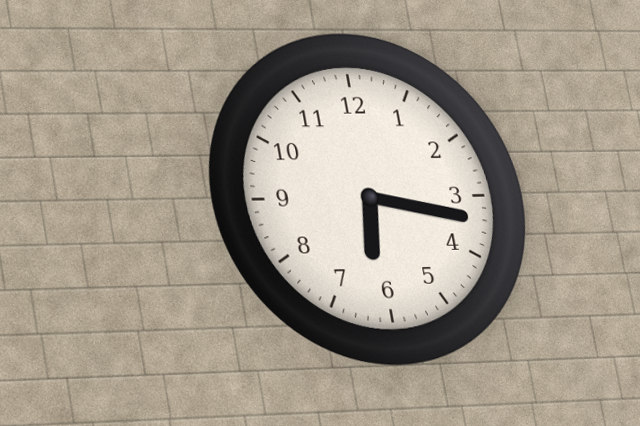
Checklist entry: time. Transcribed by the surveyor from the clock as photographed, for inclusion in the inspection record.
6:17
